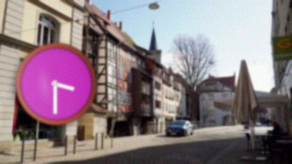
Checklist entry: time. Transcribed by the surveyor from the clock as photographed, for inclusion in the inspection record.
3:30
